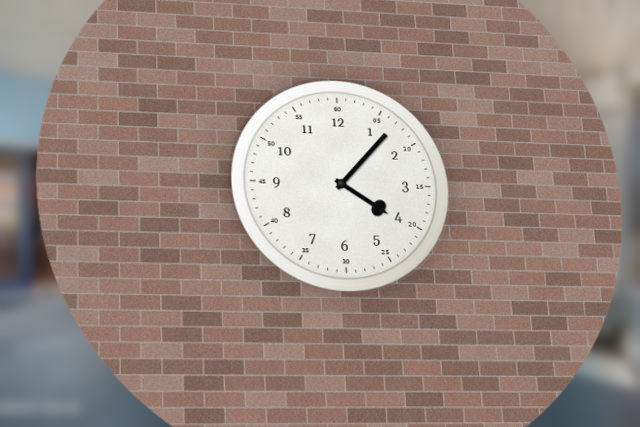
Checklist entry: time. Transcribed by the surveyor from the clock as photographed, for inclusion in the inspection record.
4:07
